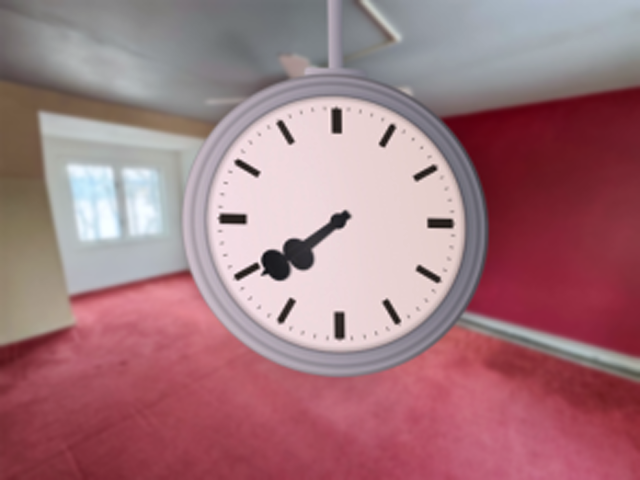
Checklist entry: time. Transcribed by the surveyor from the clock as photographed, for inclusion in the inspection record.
7:39
